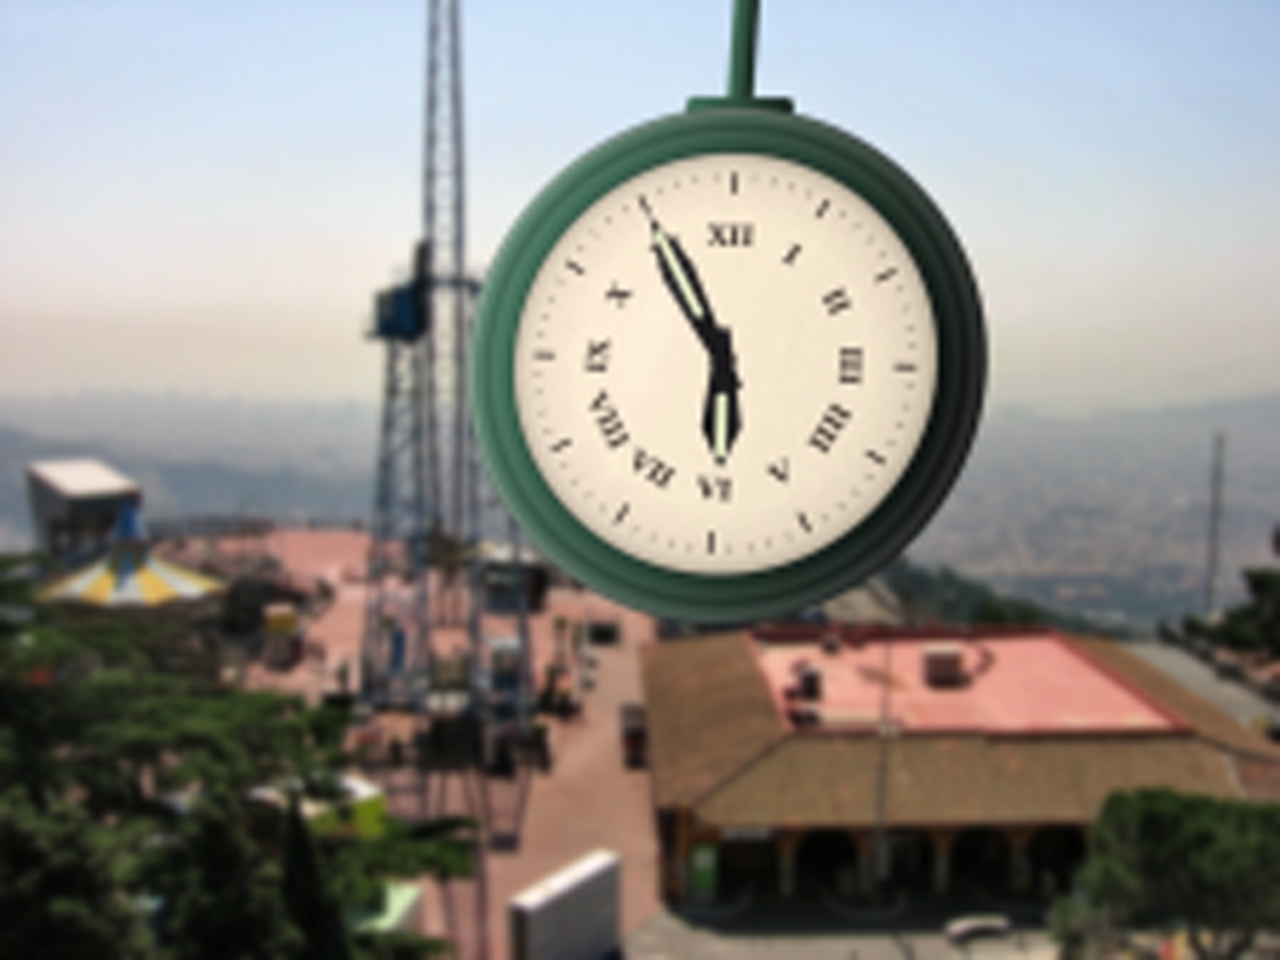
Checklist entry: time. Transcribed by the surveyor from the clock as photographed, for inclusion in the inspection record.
5:55
